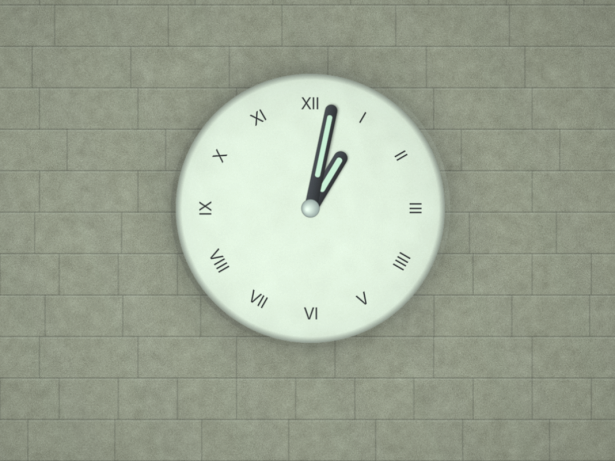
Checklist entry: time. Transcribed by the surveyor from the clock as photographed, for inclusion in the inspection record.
1:02
